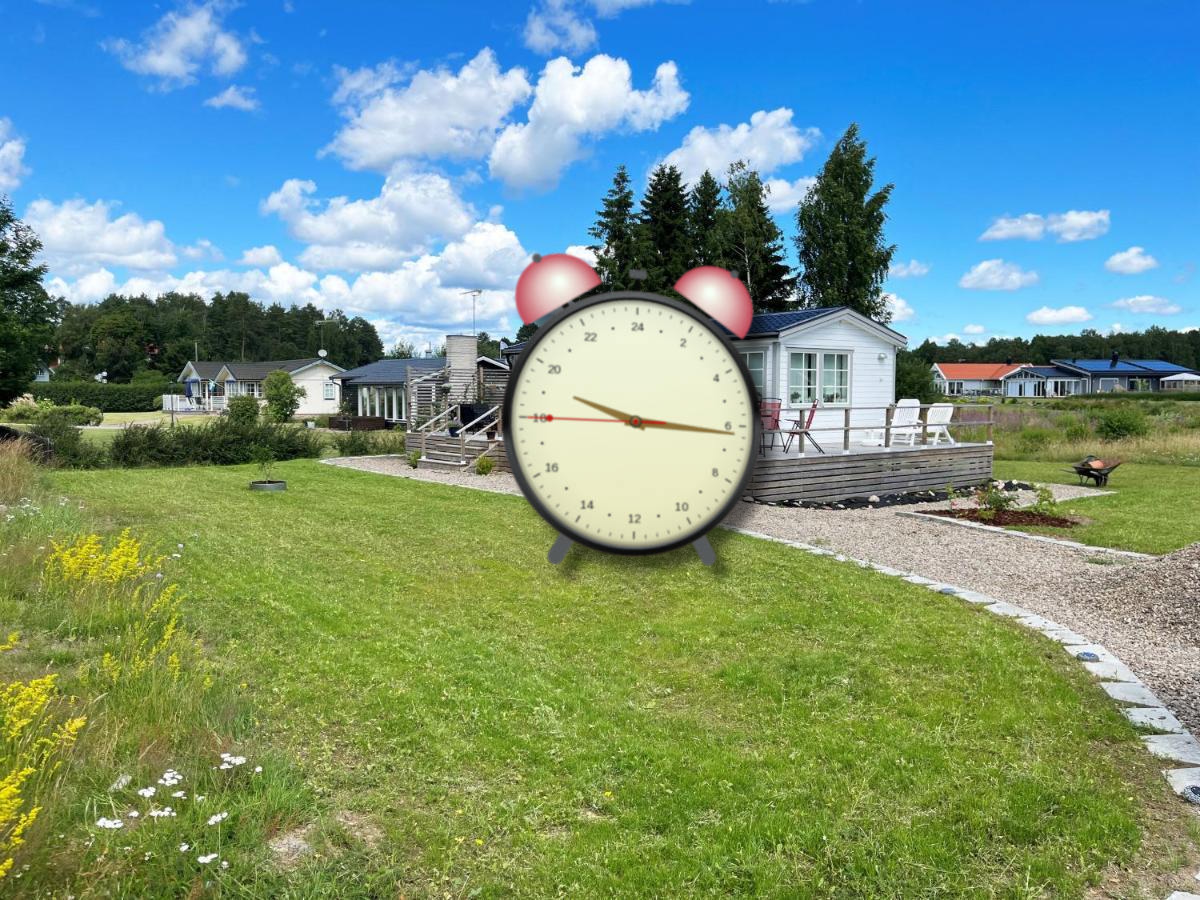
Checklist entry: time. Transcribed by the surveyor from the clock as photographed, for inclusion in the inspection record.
19:15:45
